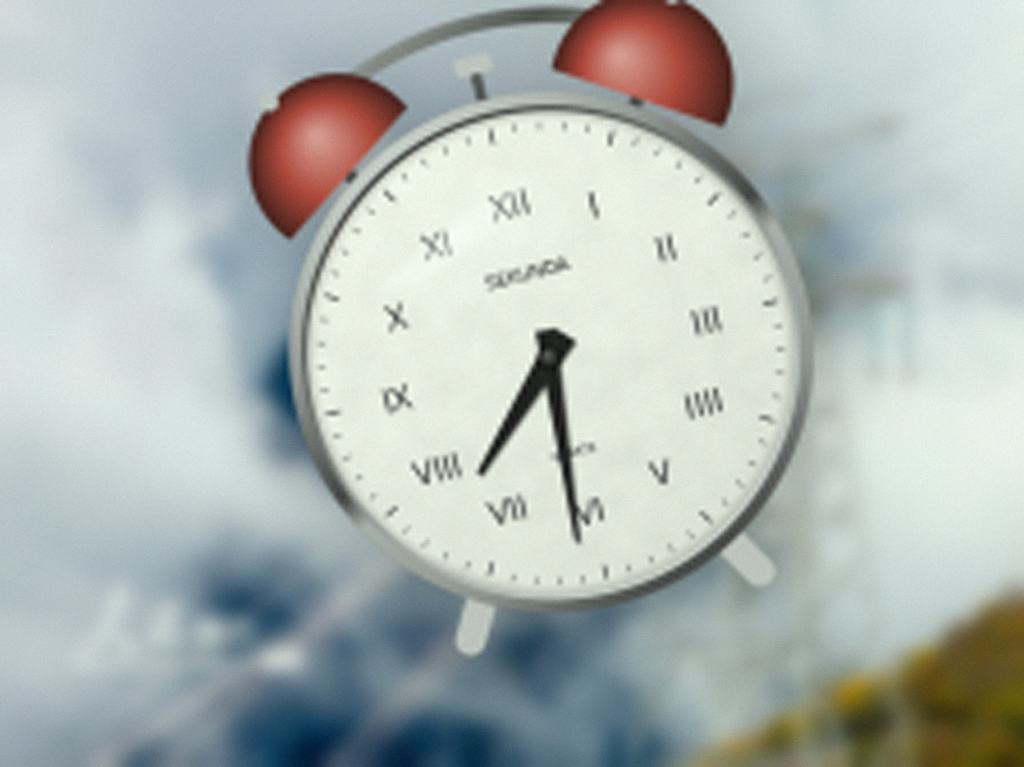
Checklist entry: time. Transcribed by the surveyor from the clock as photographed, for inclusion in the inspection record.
7:31
